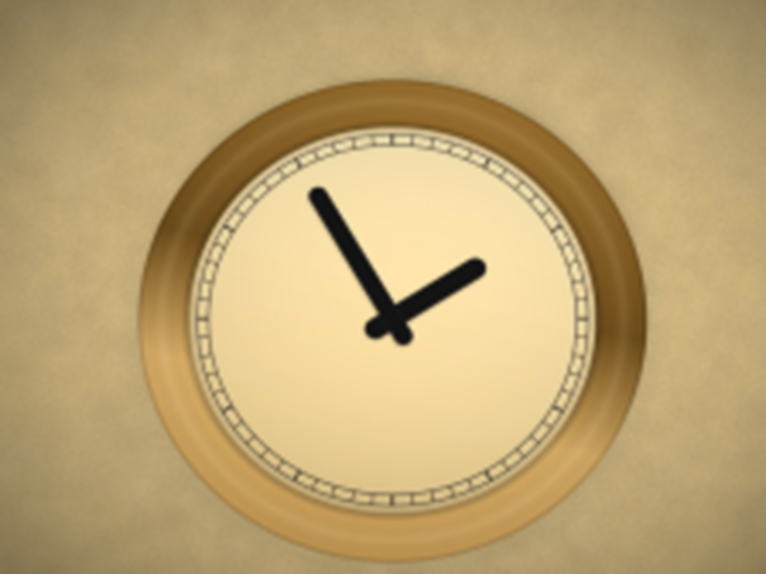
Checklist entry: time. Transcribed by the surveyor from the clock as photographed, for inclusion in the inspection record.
1:55
